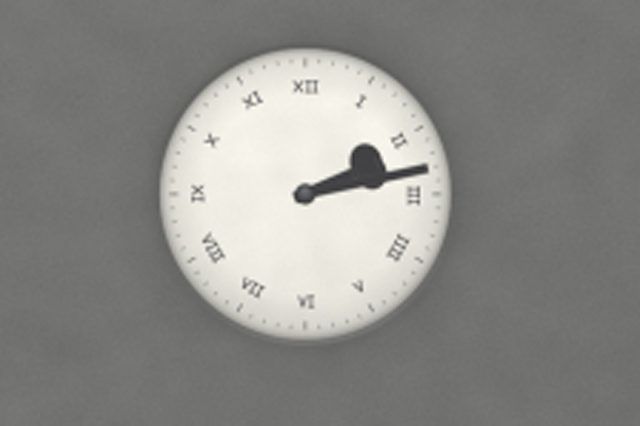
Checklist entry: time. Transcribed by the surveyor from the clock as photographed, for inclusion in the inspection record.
2:13
